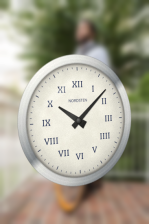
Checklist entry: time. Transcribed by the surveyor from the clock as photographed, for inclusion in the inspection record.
10:08
